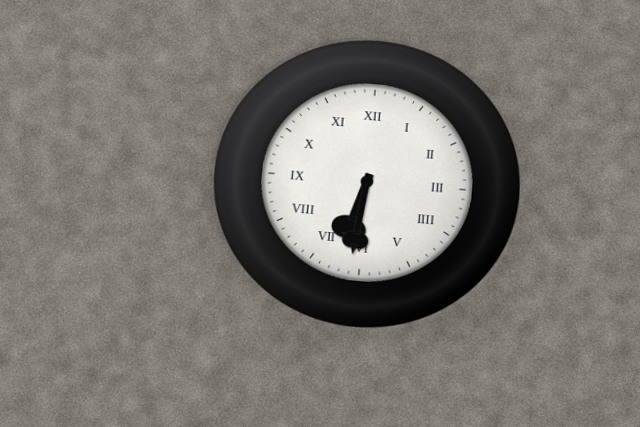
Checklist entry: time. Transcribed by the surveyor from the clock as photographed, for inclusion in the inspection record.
6:31
